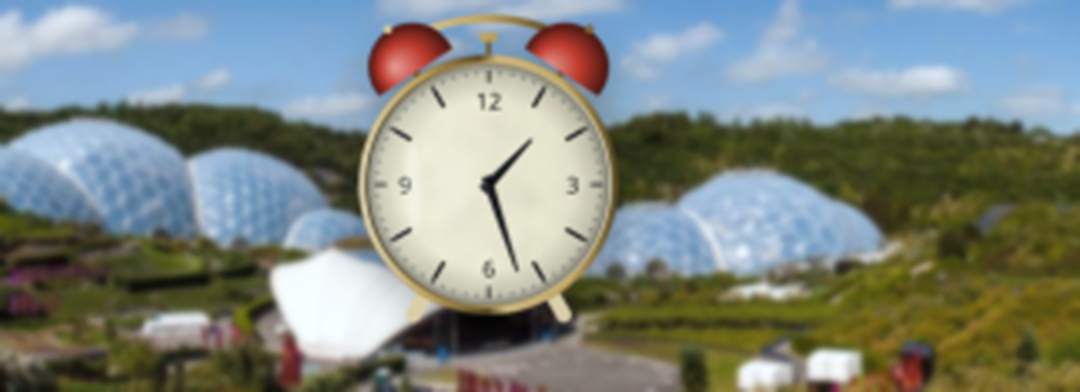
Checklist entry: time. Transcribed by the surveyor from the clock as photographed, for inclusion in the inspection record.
1:27
